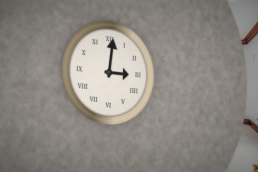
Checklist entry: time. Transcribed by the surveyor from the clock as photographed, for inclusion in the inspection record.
3:01
